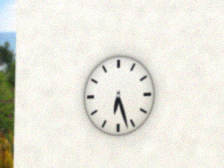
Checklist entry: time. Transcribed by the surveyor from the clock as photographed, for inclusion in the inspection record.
6:27
